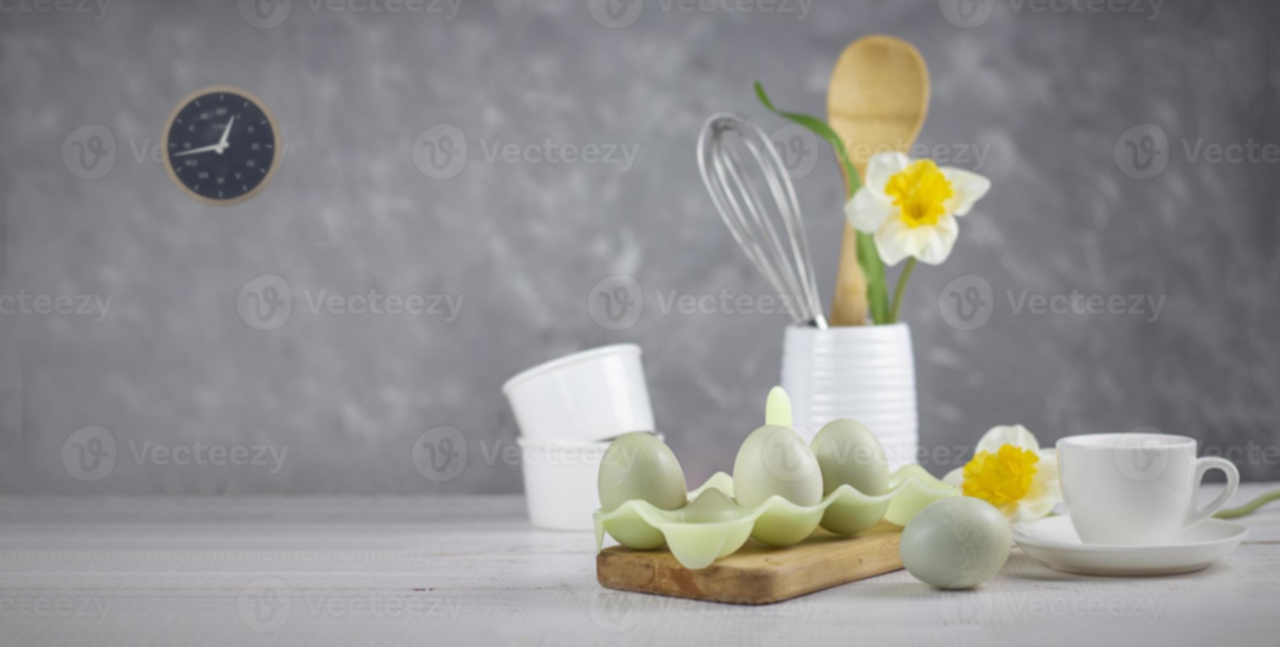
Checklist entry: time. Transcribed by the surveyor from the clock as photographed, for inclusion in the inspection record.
12:43
